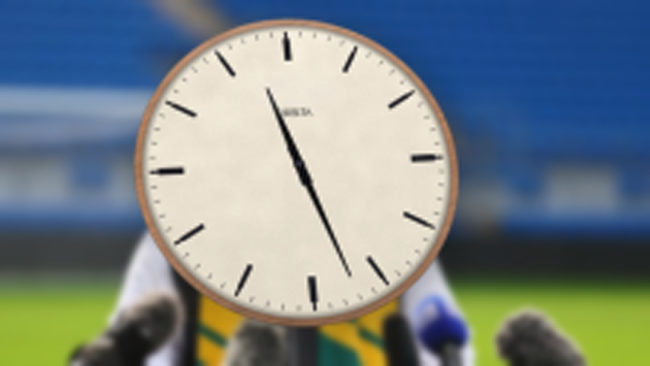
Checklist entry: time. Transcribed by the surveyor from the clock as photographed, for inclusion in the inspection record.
11:27
